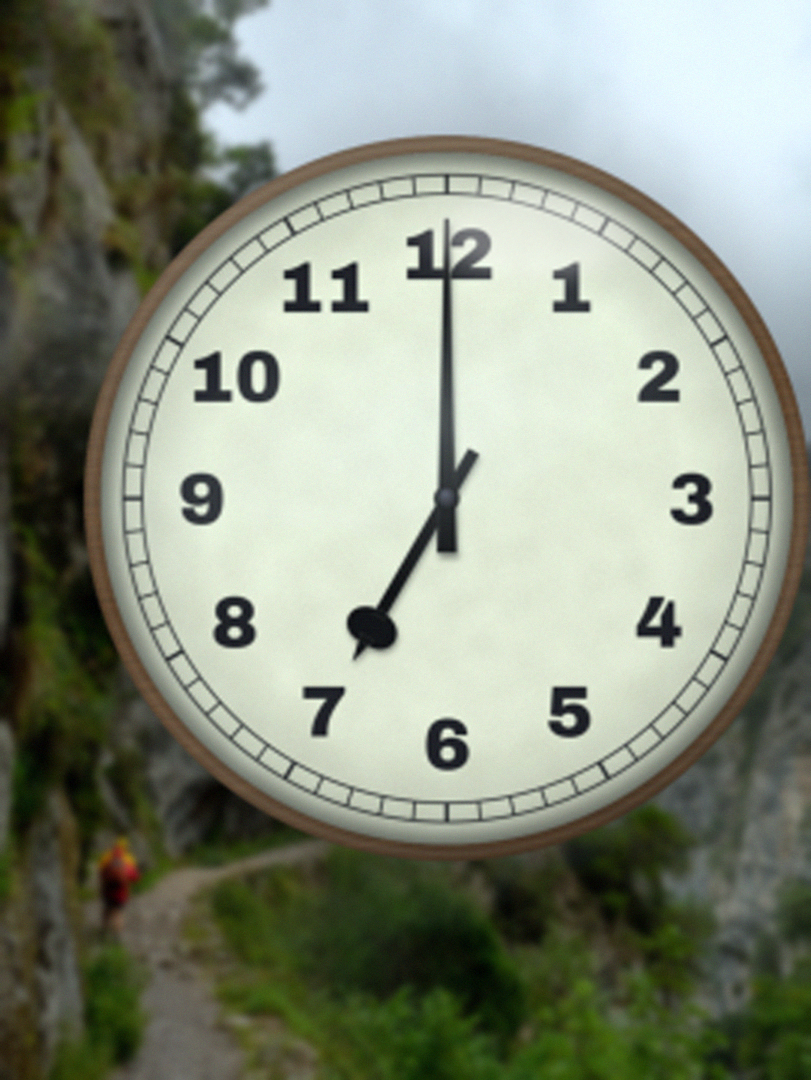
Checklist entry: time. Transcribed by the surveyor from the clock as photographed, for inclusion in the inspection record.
7:00
